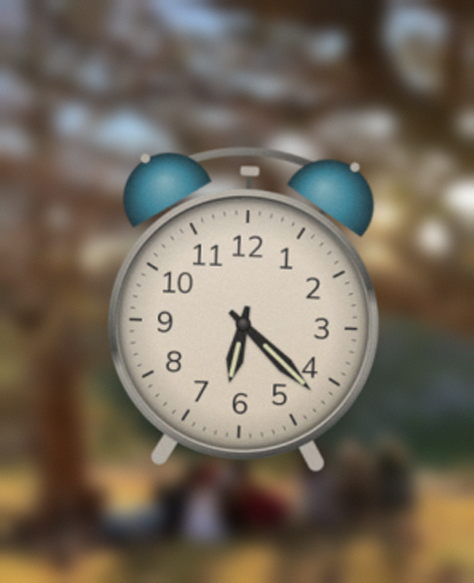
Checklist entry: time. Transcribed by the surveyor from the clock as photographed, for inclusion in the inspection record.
6:22
